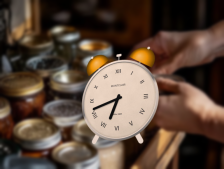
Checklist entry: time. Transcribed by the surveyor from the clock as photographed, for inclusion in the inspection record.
6:42
